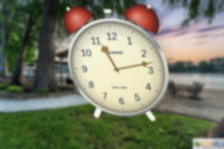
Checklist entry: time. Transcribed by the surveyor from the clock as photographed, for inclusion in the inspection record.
11:13
